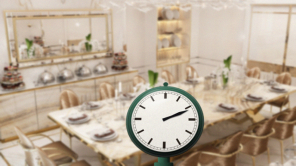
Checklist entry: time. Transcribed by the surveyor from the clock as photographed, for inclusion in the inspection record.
2:11
